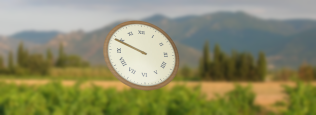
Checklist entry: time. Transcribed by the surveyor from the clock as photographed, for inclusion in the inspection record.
9:49
